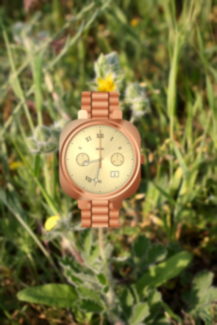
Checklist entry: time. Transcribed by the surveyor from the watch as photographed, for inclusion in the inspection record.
8:32
